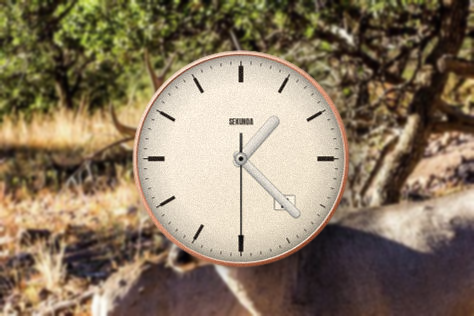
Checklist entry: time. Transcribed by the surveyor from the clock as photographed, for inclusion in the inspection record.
1:22:30
